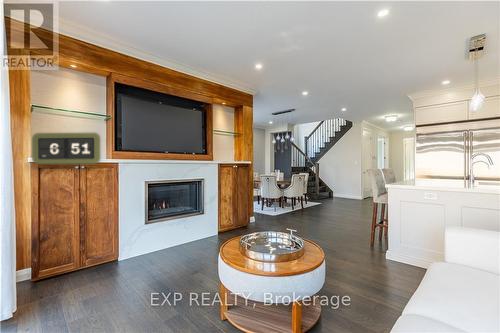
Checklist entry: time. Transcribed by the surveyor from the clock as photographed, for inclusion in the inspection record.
6:51
